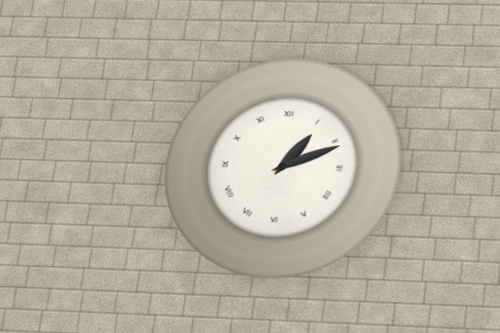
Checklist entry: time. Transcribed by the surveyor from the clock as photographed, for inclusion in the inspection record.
1:11
